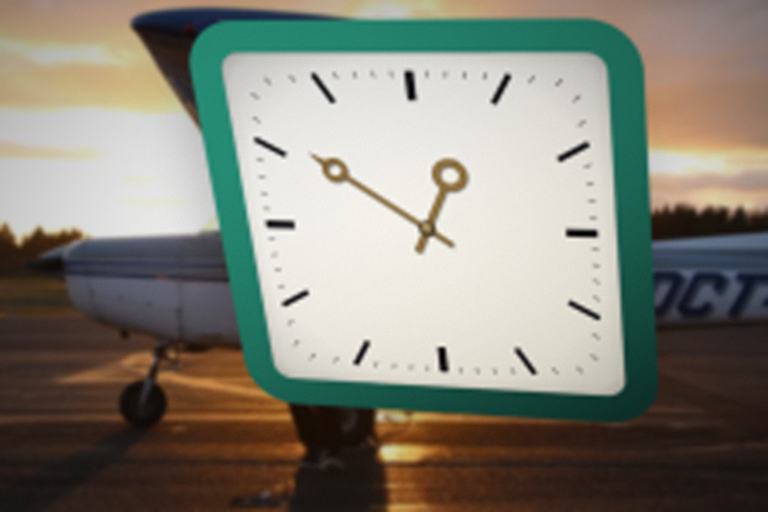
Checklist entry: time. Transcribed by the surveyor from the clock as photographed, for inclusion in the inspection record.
12:51
